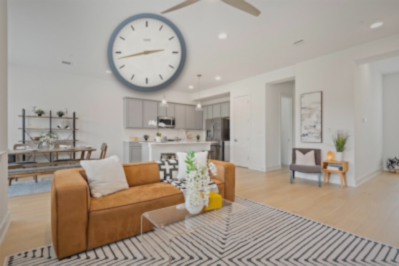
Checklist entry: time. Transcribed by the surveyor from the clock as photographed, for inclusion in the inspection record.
2:43
